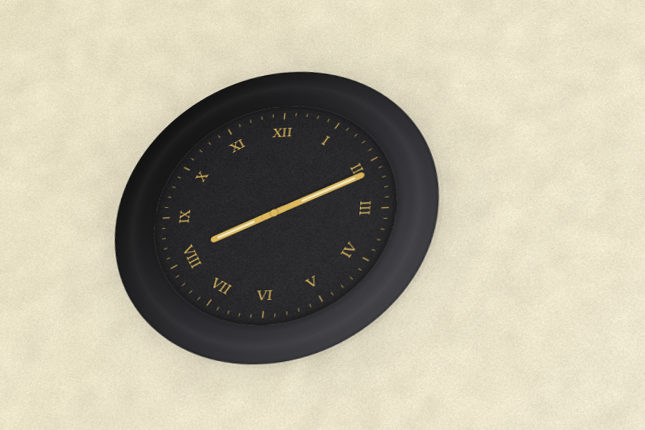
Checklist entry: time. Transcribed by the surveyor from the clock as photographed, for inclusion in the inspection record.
8:11
